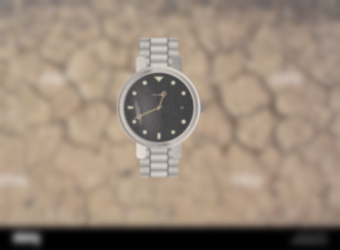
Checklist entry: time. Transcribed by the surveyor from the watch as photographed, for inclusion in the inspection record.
12:41
